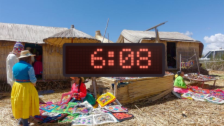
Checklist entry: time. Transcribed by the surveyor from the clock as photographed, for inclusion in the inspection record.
6:08
